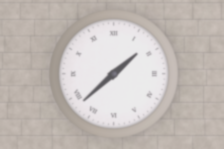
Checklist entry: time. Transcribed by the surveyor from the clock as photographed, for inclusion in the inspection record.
1:38
